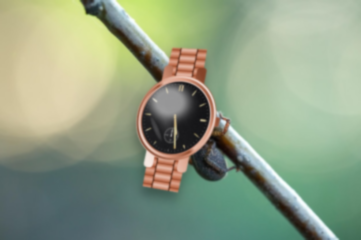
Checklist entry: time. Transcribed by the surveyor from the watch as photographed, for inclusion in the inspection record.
5:28
